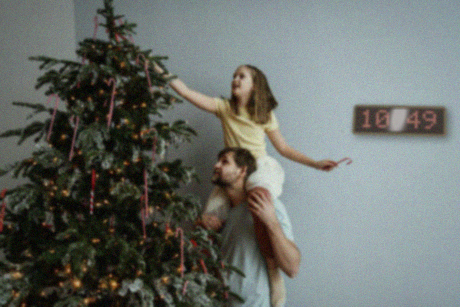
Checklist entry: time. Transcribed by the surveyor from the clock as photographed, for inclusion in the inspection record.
10:49
